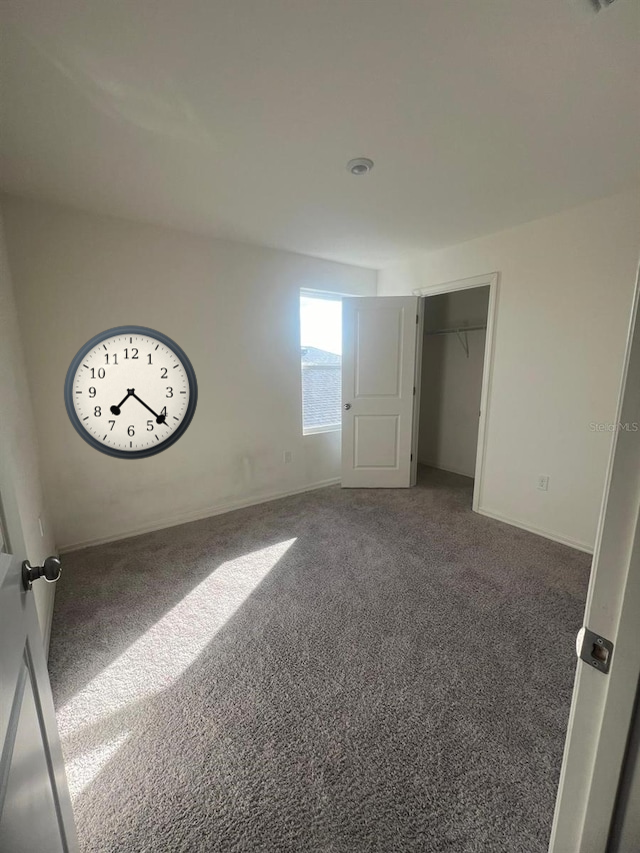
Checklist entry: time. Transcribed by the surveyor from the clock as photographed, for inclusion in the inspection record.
7:22
